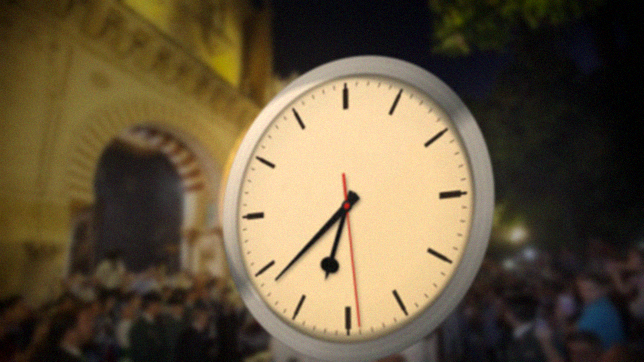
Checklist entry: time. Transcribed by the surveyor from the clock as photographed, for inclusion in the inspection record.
6:38:29
